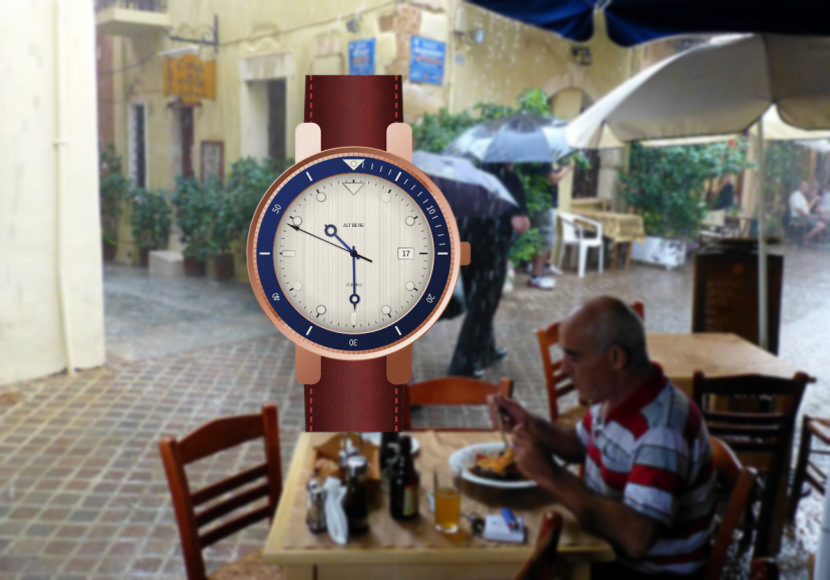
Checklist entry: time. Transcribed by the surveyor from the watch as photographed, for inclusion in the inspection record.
10:29:49
